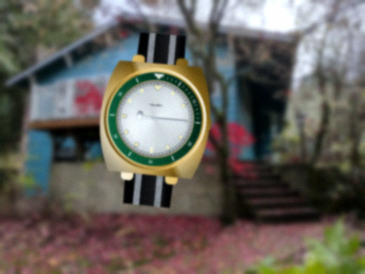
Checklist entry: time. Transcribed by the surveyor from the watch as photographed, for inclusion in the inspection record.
9:15
